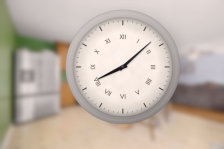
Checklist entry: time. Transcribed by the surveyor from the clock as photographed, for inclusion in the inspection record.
8:08
